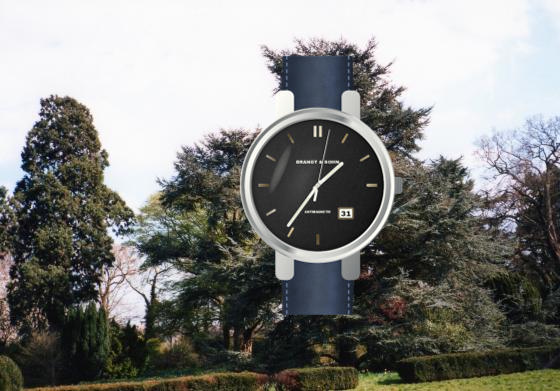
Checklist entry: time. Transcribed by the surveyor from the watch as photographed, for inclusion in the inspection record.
1:36:02
